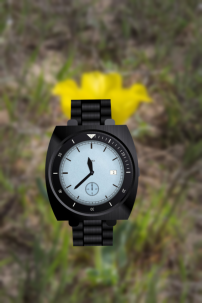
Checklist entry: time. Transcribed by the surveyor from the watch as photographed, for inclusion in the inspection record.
11:38
